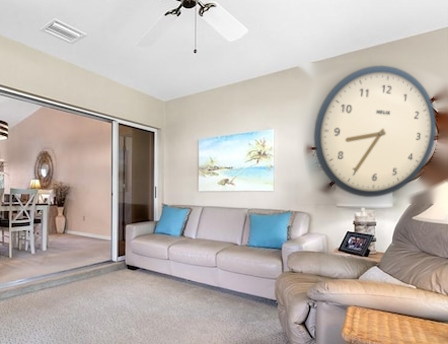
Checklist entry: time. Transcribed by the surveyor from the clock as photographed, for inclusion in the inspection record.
8:35
